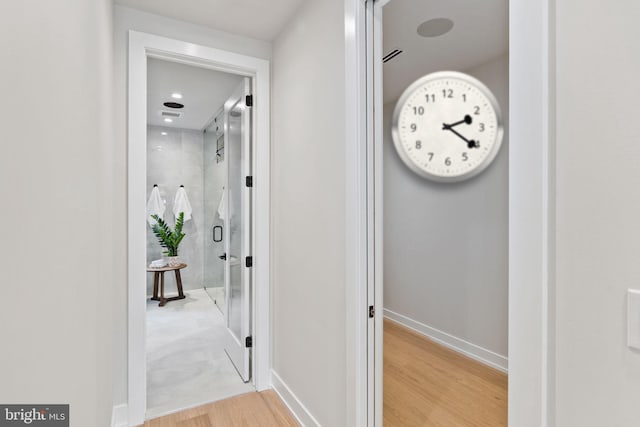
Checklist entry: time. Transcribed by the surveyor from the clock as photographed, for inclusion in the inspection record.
2:21
